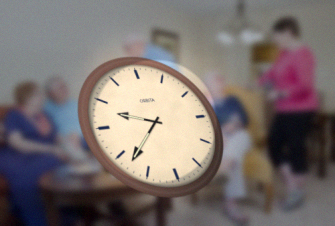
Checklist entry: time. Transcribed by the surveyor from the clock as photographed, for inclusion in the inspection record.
9:38
